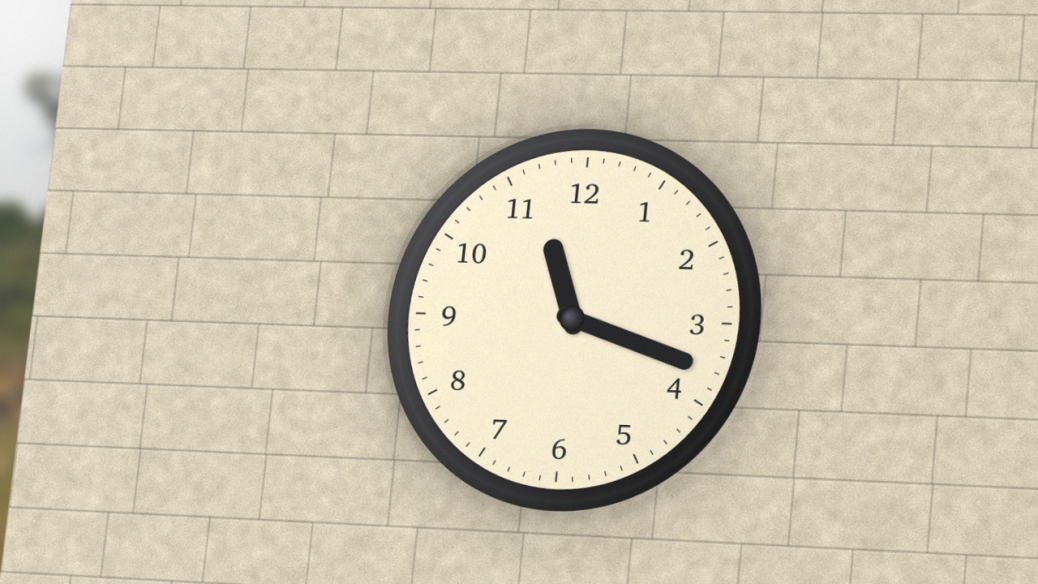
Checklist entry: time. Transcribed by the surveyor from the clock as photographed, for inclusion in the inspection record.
11:18
